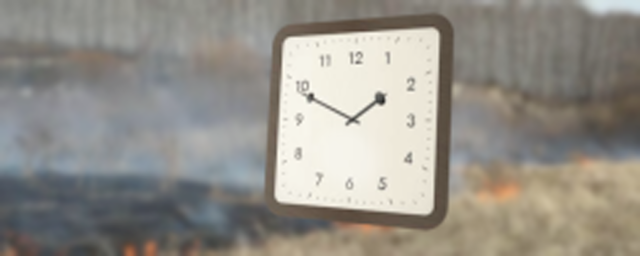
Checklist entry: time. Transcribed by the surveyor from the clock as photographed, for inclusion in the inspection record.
1:49
